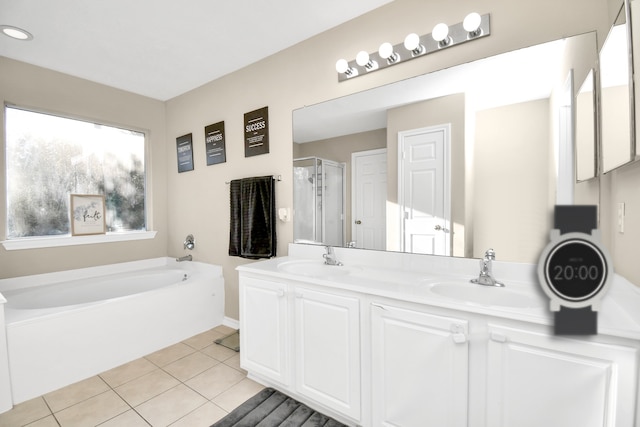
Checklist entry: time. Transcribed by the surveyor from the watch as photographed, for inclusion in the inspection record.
20:00
